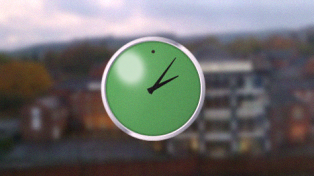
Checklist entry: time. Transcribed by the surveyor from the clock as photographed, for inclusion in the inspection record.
2:06
